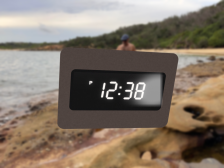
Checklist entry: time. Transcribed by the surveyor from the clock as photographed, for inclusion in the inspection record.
12:38
